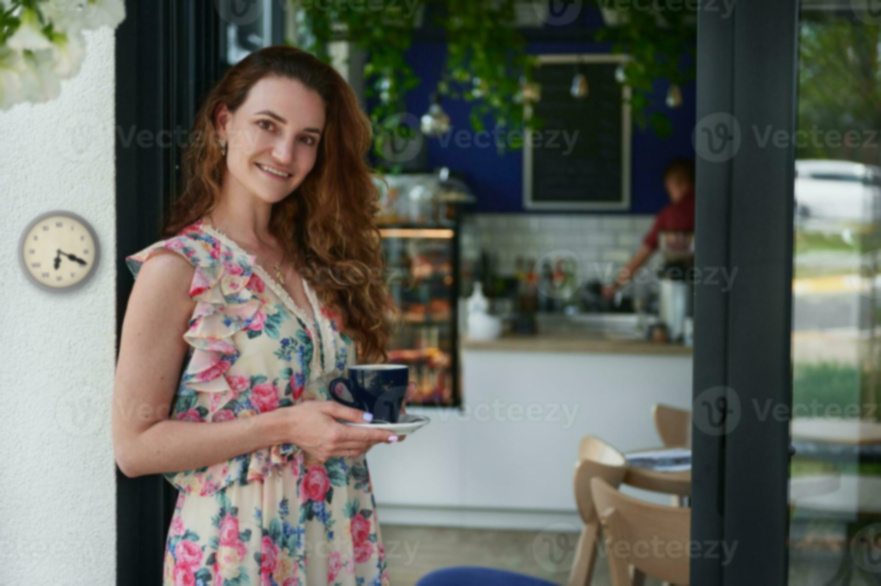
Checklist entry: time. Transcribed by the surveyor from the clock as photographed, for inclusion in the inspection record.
6:19
